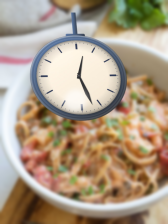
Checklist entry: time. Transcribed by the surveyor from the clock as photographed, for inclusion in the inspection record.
12:27
